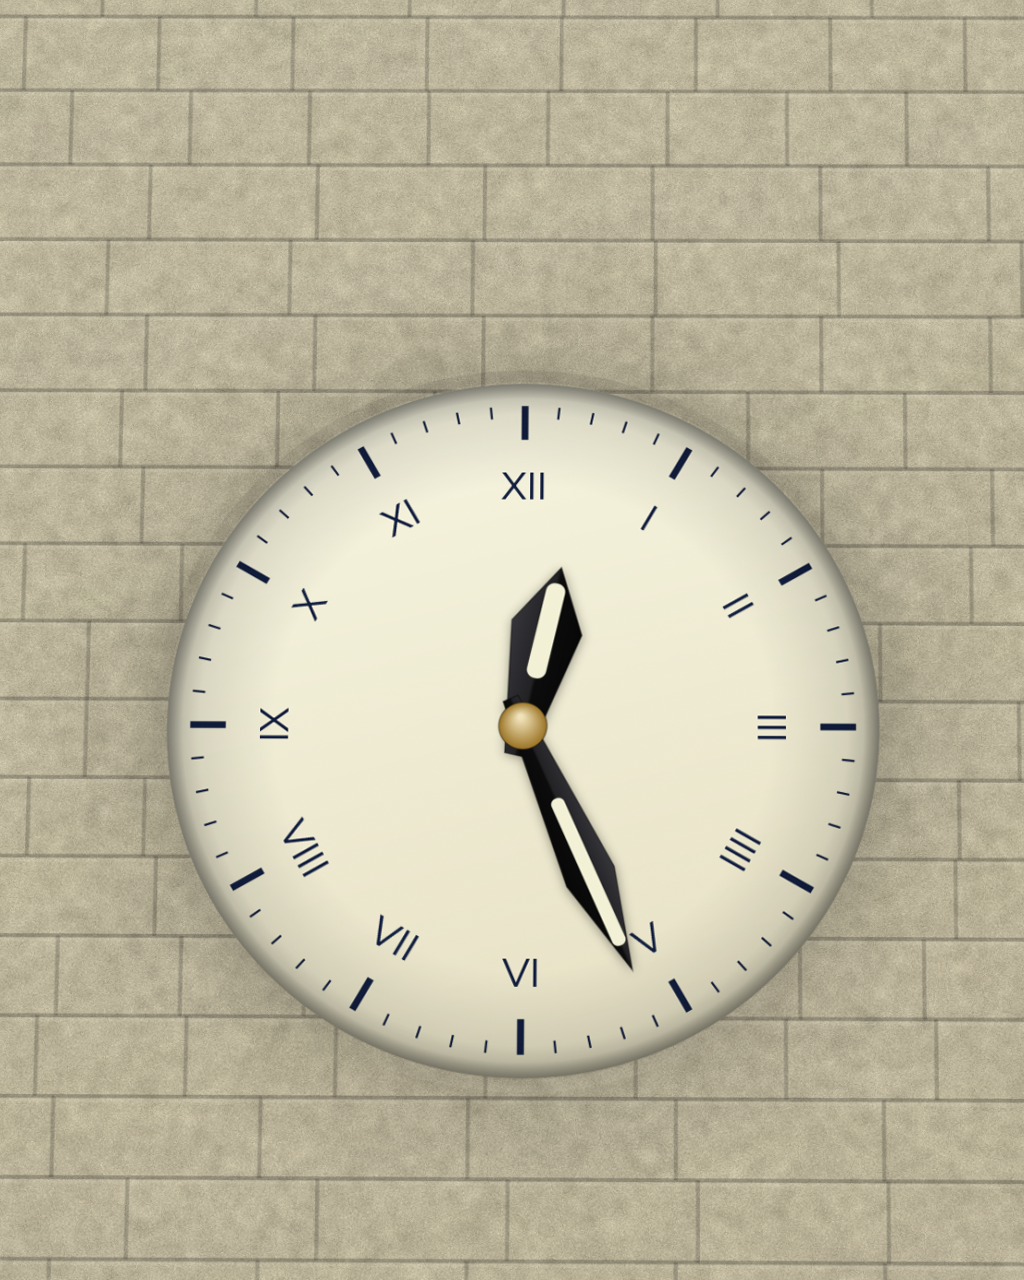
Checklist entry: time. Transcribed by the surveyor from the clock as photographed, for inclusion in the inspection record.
12:26
